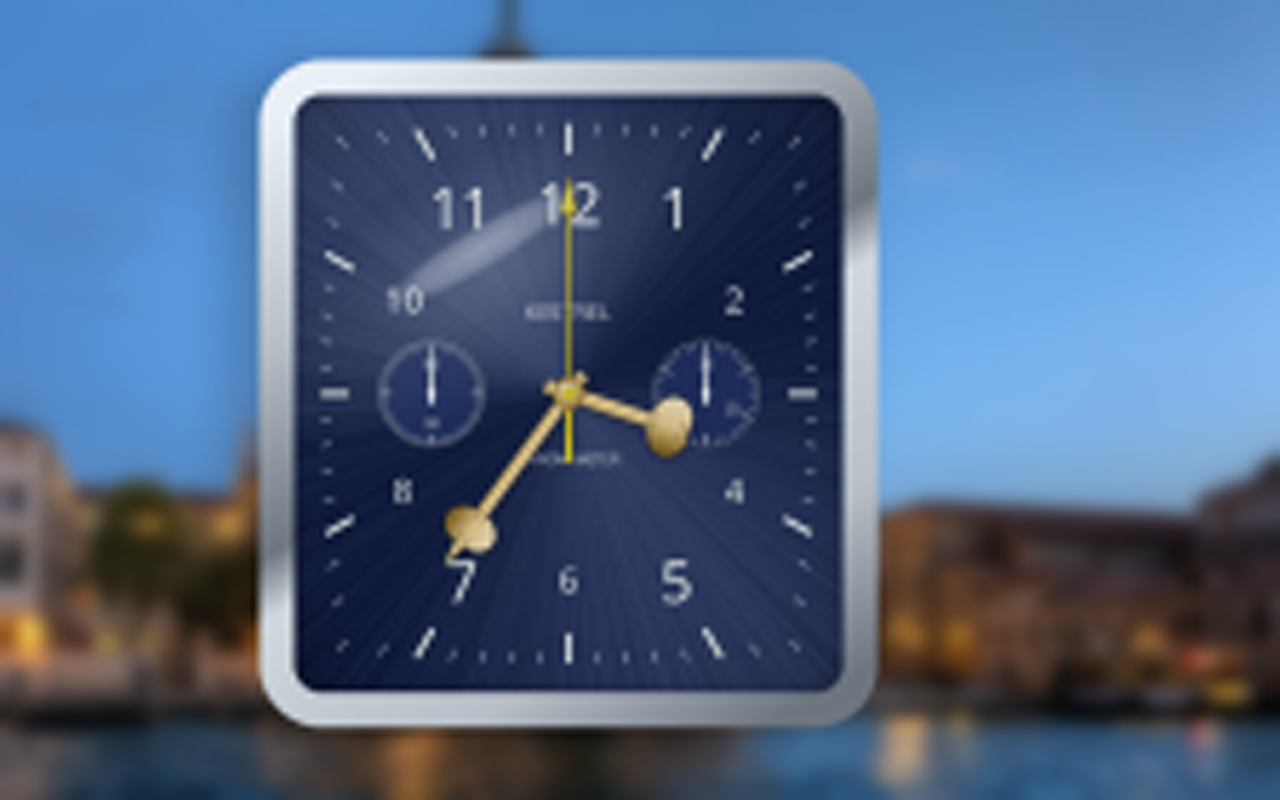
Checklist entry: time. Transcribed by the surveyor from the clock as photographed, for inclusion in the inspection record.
3:36
